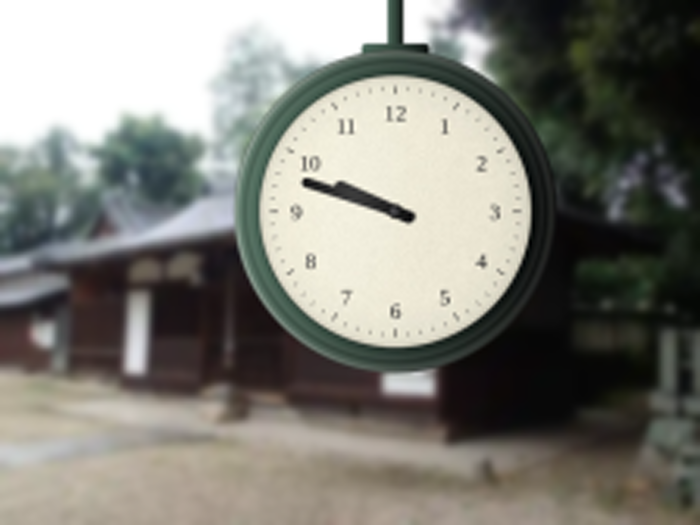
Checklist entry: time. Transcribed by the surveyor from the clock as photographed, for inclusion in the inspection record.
9:48
